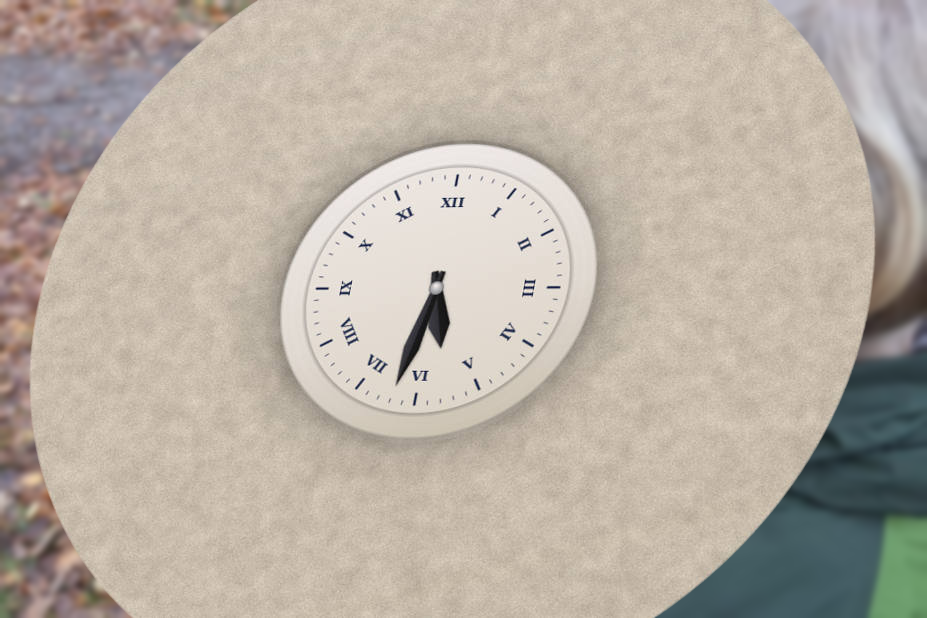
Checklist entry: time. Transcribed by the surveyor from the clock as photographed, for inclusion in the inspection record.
5:32
